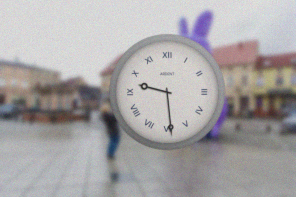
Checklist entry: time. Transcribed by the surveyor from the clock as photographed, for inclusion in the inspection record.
9:29
